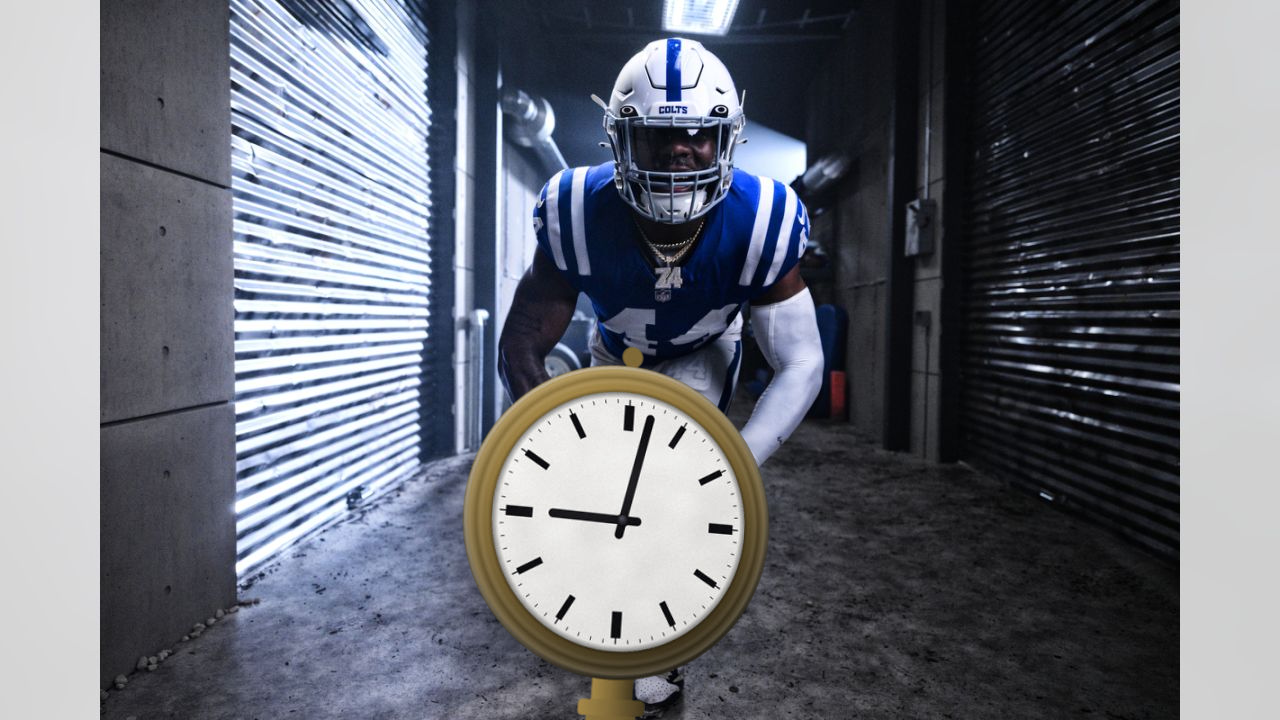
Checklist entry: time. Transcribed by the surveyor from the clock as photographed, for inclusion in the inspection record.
9:02
